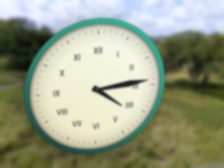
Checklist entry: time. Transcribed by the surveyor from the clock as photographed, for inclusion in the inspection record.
4:14
